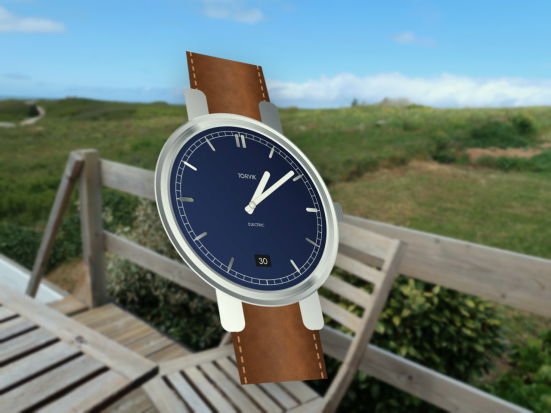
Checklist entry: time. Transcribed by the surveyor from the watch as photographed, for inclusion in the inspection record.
1:09
